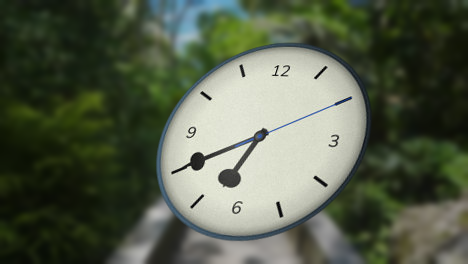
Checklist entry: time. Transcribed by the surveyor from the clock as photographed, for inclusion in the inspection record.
6:40:10
